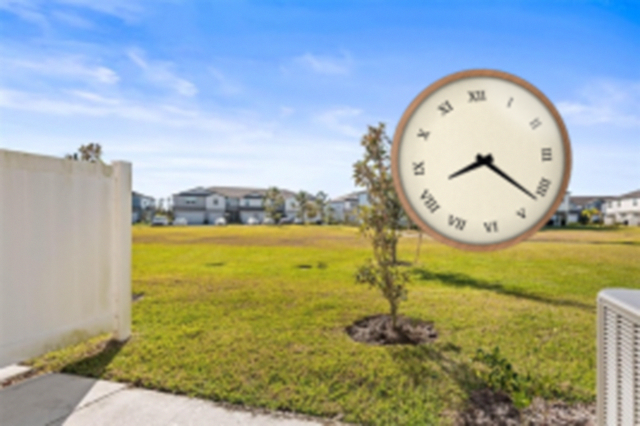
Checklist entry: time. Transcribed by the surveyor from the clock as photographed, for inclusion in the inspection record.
8:22
